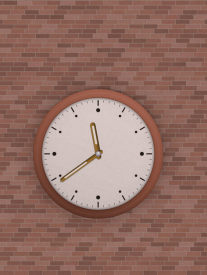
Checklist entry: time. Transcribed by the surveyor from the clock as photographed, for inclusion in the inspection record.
11:39
